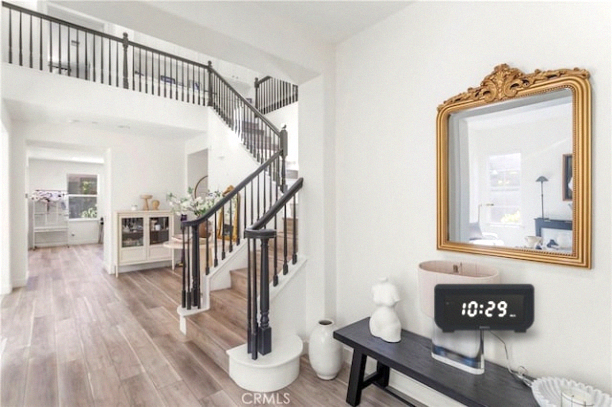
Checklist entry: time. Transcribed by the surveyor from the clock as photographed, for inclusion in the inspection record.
10:29
